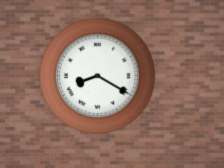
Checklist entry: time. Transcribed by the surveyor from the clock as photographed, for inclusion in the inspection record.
8:20
